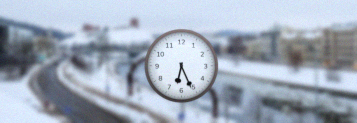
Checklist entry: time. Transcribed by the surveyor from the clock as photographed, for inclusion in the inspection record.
6:26
